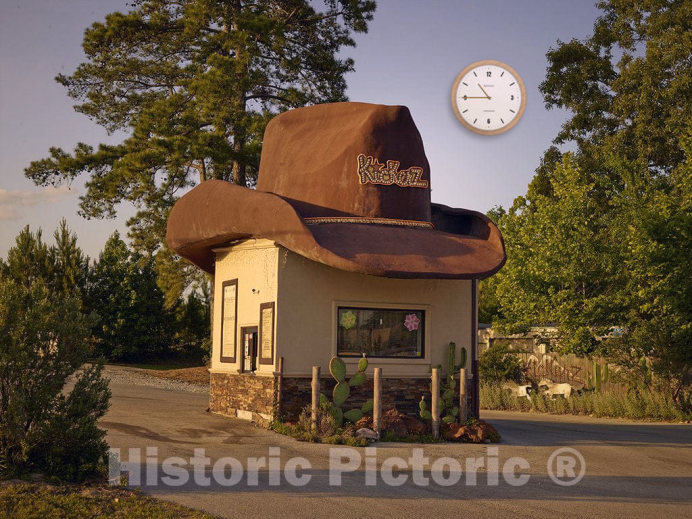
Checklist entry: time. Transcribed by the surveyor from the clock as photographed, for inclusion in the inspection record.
10:45
